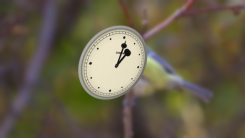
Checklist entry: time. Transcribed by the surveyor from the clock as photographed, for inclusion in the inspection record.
1:01
